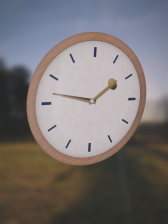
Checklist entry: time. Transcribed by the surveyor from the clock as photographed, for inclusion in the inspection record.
1:47
